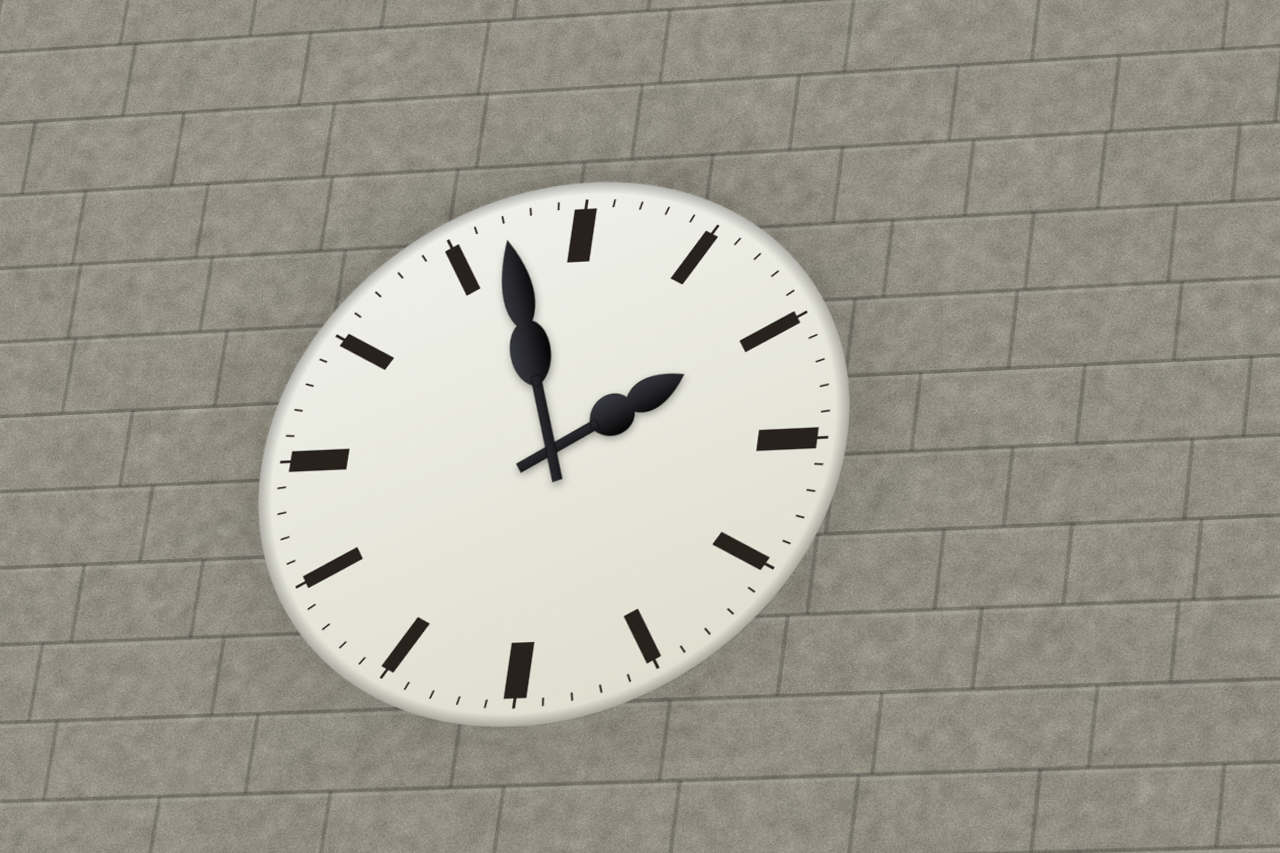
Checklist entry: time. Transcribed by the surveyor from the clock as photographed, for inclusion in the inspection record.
1:57
